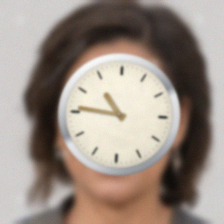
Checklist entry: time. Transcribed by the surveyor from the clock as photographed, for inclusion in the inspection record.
10:46
